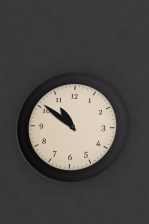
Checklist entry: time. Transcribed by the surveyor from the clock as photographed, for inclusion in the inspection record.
10:51
